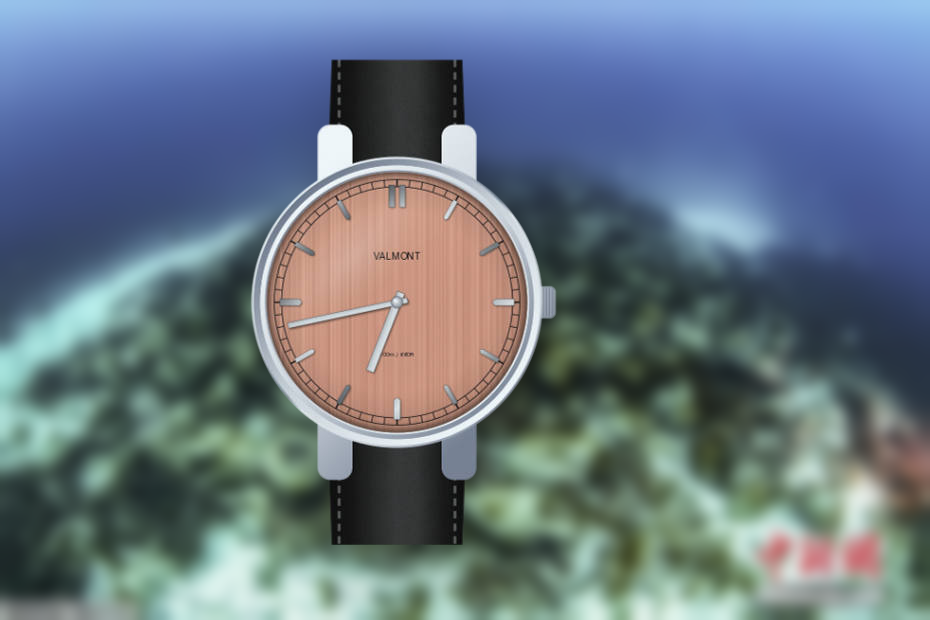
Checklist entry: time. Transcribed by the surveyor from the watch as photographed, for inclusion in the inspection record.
6:43
